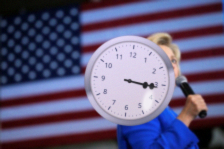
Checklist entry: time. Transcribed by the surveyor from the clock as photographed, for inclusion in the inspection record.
3:16
